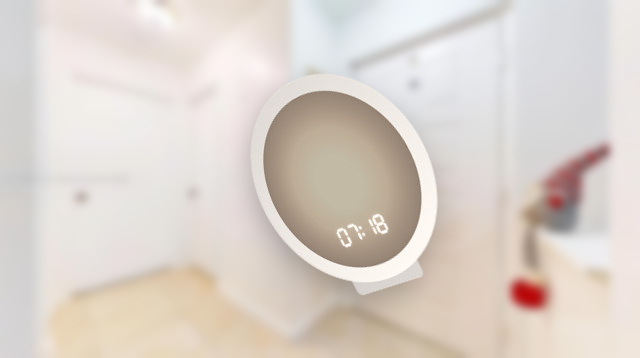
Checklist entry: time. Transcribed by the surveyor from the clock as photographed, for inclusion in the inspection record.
7:18
